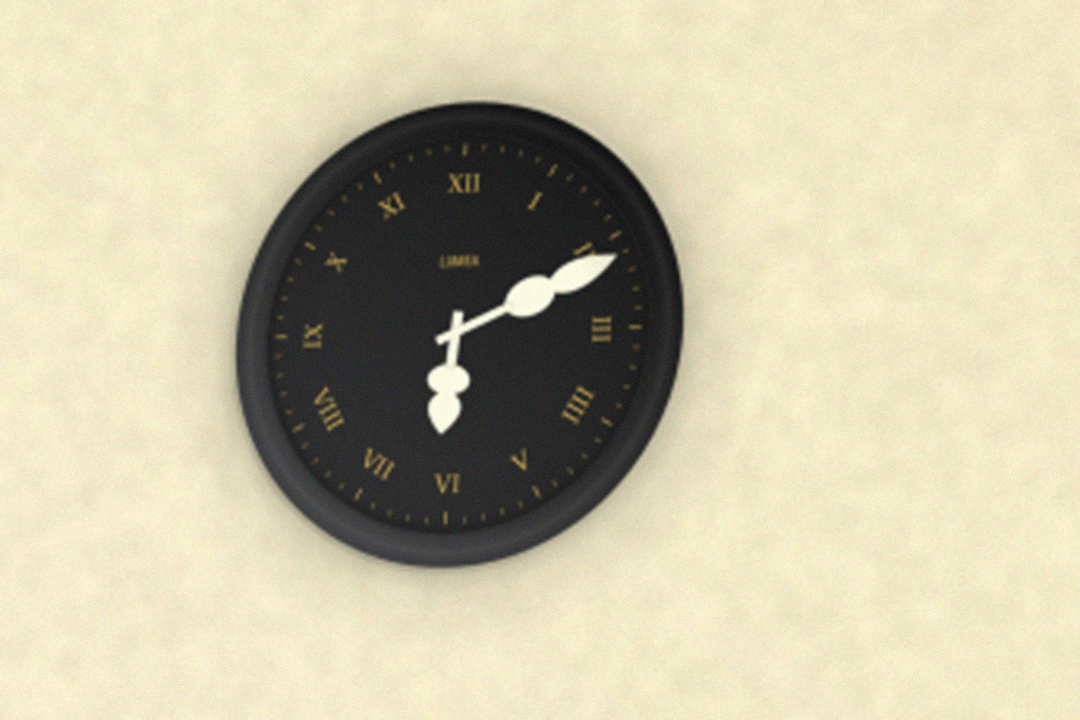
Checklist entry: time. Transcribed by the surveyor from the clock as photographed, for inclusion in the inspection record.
6:11
